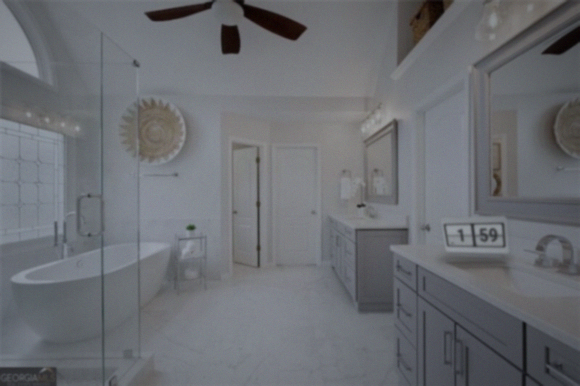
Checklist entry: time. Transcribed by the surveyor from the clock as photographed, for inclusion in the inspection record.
1:59
